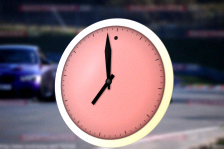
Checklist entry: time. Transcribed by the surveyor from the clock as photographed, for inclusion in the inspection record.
6:58
